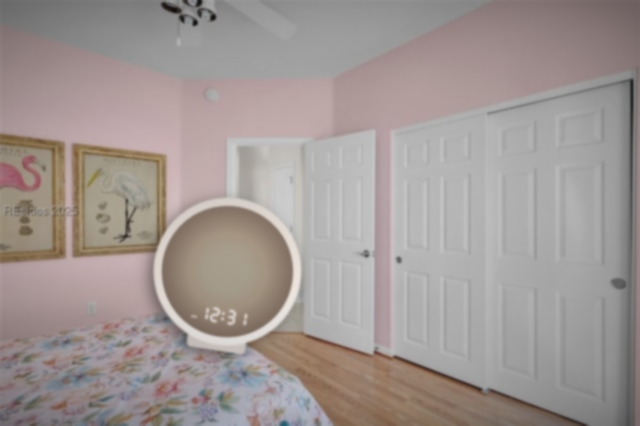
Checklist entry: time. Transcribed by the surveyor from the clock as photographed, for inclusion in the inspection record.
12:31
